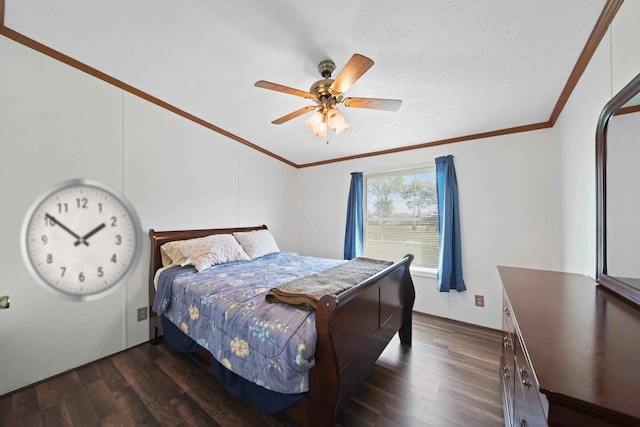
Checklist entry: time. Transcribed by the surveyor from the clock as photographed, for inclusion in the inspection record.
1:51
